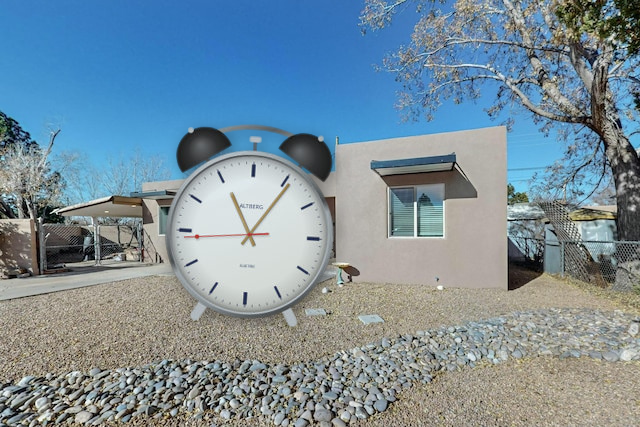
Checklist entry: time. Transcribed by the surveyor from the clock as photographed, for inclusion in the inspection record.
11:05:44
